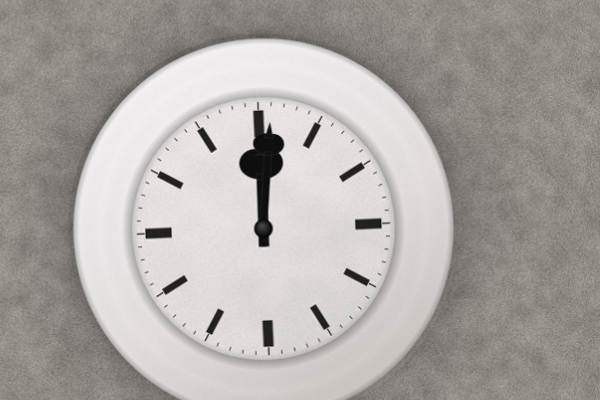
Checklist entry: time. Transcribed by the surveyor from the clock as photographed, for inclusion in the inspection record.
12:01
